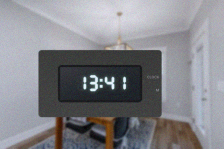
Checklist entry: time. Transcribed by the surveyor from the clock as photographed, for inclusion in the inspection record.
13:41
